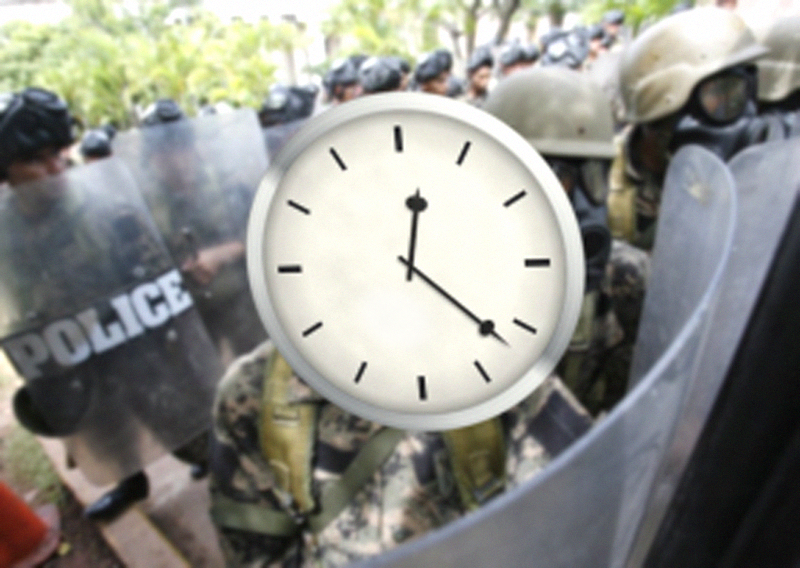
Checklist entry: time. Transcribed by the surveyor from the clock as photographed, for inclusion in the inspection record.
12:22
